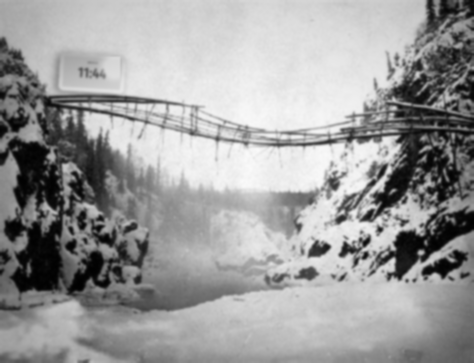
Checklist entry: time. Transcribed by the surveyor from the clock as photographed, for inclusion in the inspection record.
11:44
